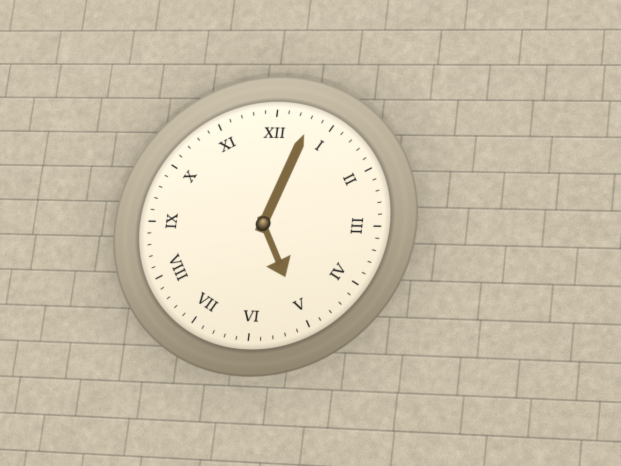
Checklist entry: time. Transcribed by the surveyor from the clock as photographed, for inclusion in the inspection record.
5:03
